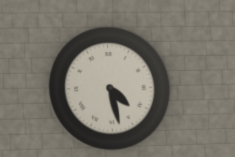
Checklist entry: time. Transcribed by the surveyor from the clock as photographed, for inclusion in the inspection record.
4:28
